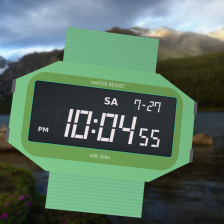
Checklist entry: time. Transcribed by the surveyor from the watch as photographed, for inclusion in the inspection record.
10:04:55
